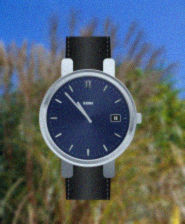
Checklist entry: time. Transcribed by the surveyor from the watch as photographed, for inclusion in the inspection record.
10:53
